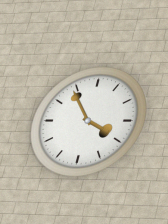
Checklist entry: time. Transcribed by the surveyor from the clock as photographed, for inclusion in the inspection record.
3:54
